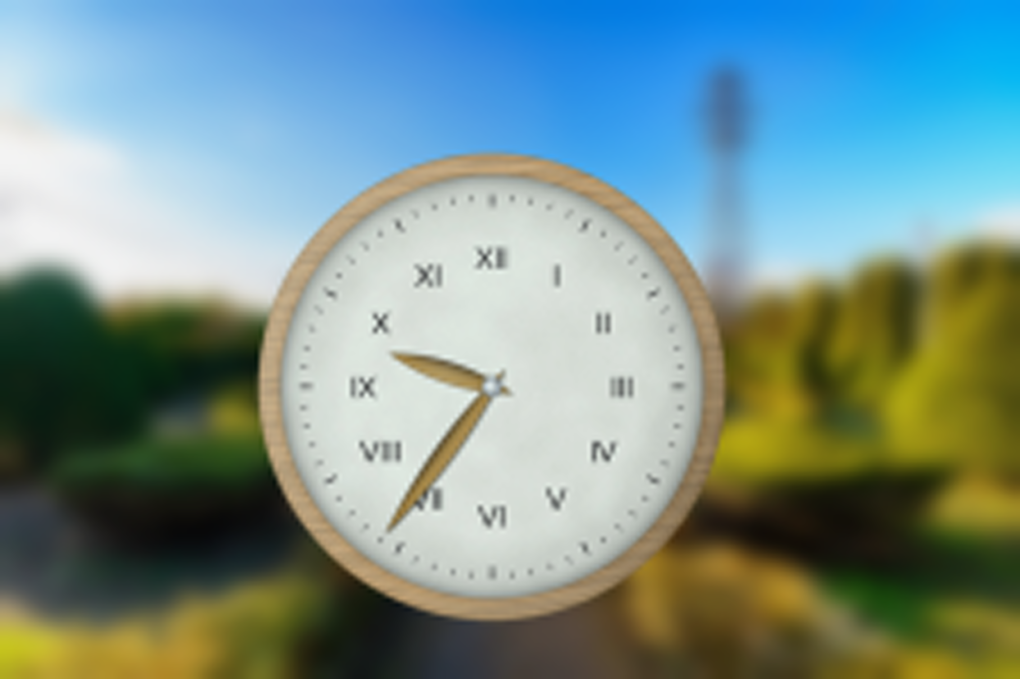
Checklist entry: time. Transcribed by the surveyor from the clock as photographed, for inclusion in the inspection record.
9:36
